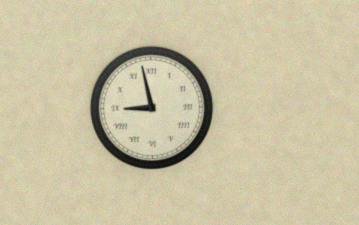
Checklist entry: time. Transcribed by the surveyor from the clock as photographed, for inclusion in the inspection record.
8:58
